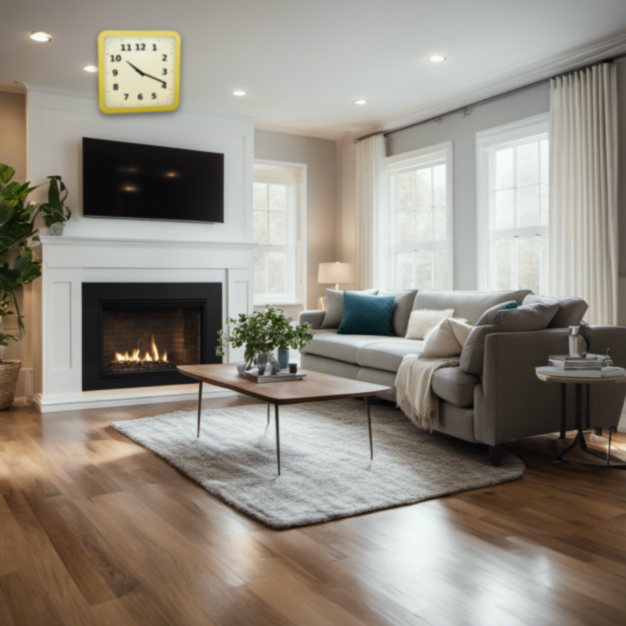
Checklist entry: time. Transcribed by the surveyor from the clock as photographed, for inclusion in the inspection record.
10:19
